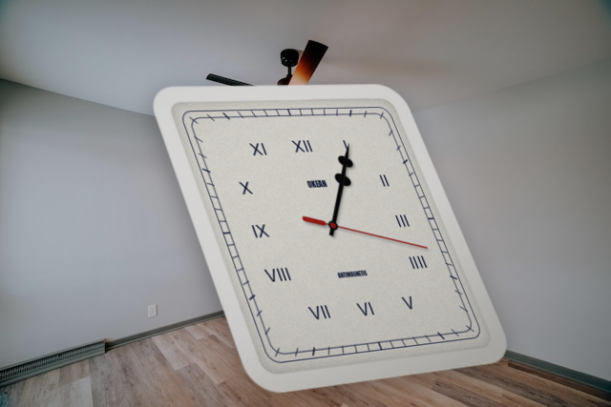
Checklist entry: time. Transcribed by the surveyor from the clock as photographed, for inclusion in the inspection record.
1:05:18
